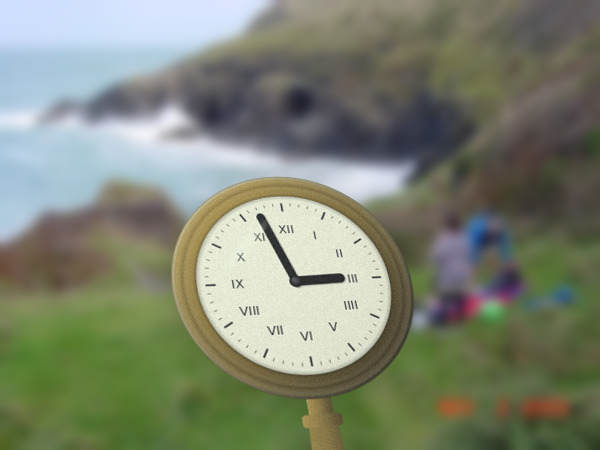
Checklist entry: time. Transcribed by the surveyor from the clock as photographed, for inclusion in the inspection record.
2:57
